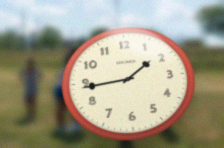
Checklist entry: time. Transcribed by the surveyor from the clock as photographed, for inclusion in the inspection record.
1:44
